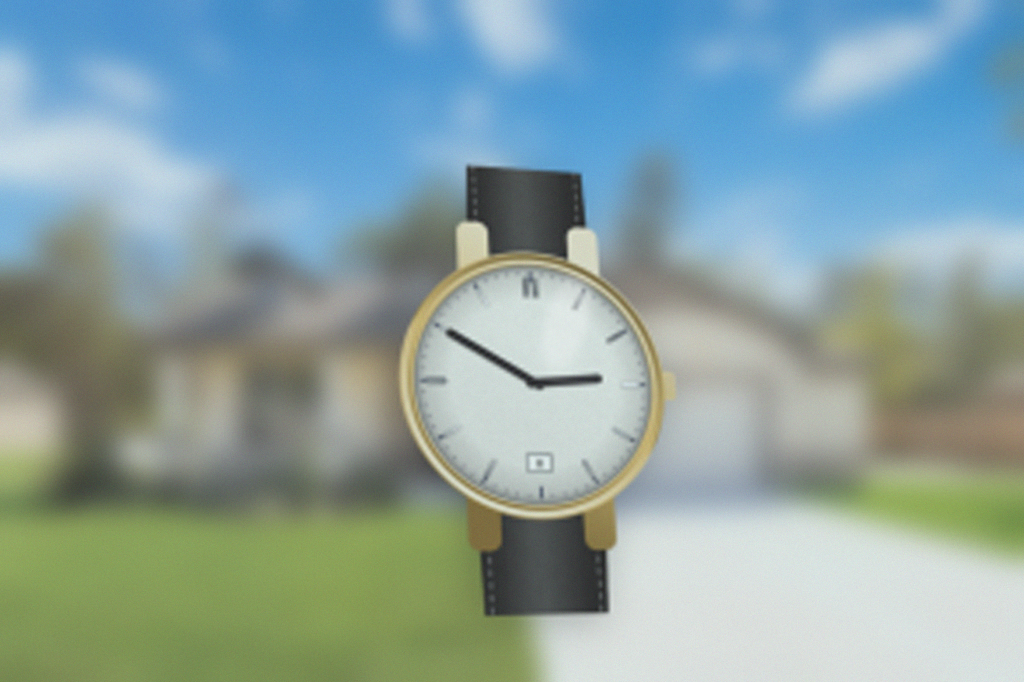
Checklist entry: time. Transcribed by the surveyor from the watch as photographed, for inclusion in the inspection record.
2:50
